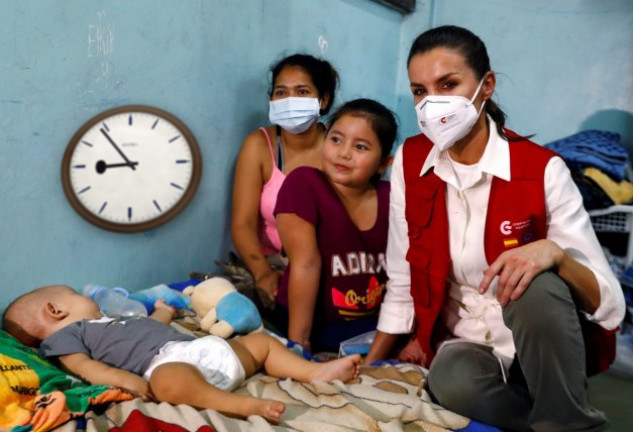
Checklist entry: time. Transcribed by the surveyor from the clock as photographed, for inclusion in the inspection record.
8:54
